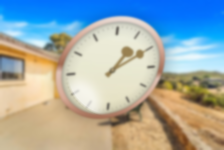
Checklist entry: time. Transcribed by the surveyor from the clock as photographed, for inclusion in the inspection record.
1:10
